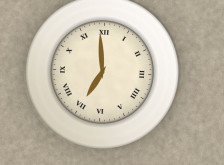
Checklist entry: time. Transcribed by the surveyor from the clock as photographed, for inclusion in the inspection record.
6:59
